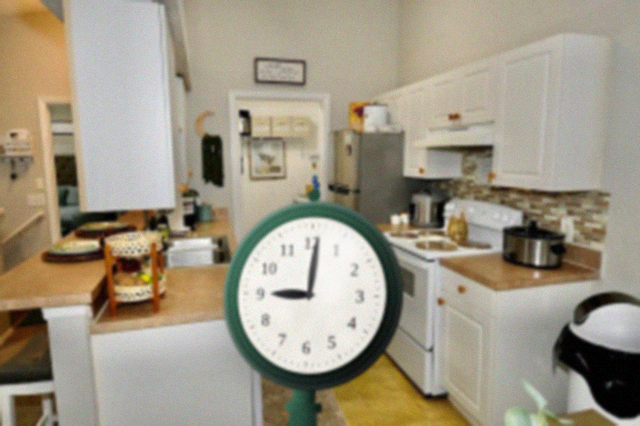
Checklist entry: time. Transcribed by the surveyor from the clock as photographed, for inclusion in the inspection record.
9:01
